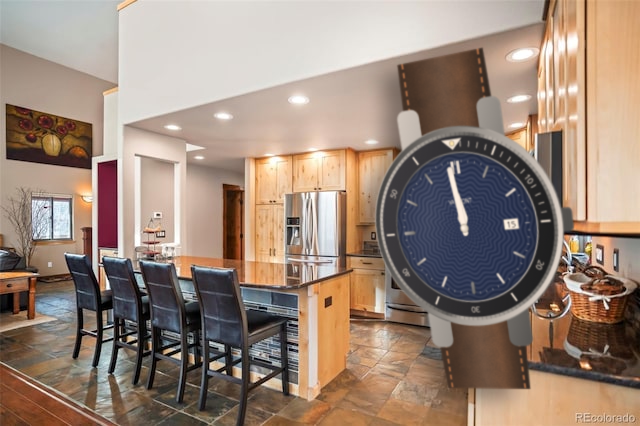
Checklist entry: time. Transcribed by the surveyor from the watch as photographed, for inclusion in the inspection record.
11:59
